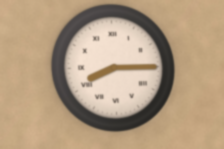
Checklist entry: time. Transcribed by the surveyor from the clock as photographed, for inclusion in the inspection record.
8:15
